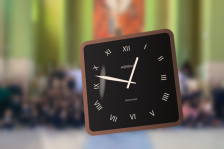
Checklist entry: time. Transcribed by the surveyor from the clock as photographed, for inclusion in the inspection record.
12:48
